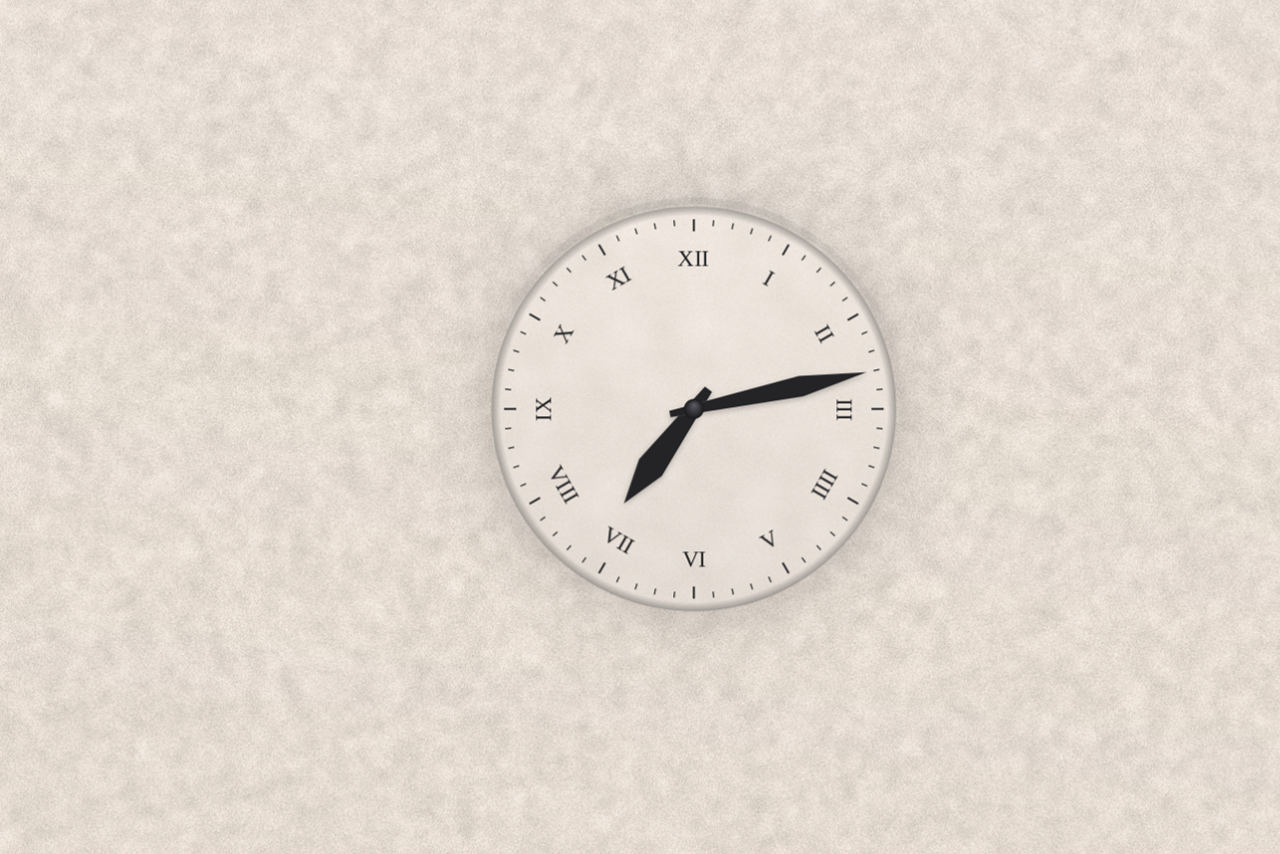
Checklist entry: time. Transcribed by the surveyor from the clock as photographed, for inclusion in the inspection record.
7:13
